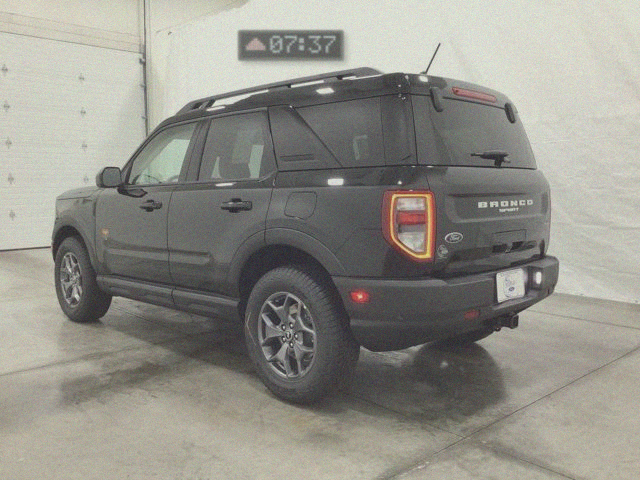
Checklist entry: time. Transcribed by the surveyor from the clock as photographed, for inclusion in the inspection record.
7:37
